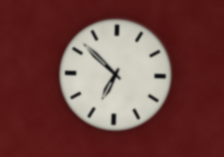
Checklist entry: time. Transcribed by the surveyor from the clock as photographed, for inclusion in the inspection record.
6:52
